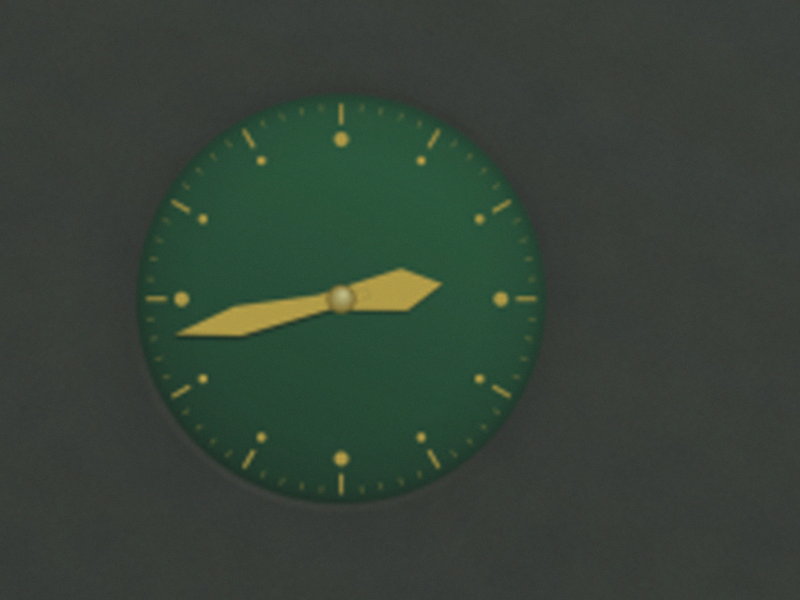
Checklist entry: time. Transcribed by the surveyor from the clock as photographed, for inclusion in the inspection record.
2:43
